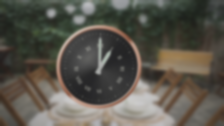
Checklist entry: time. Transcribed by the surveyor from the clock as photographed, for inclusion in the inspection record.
1:00
